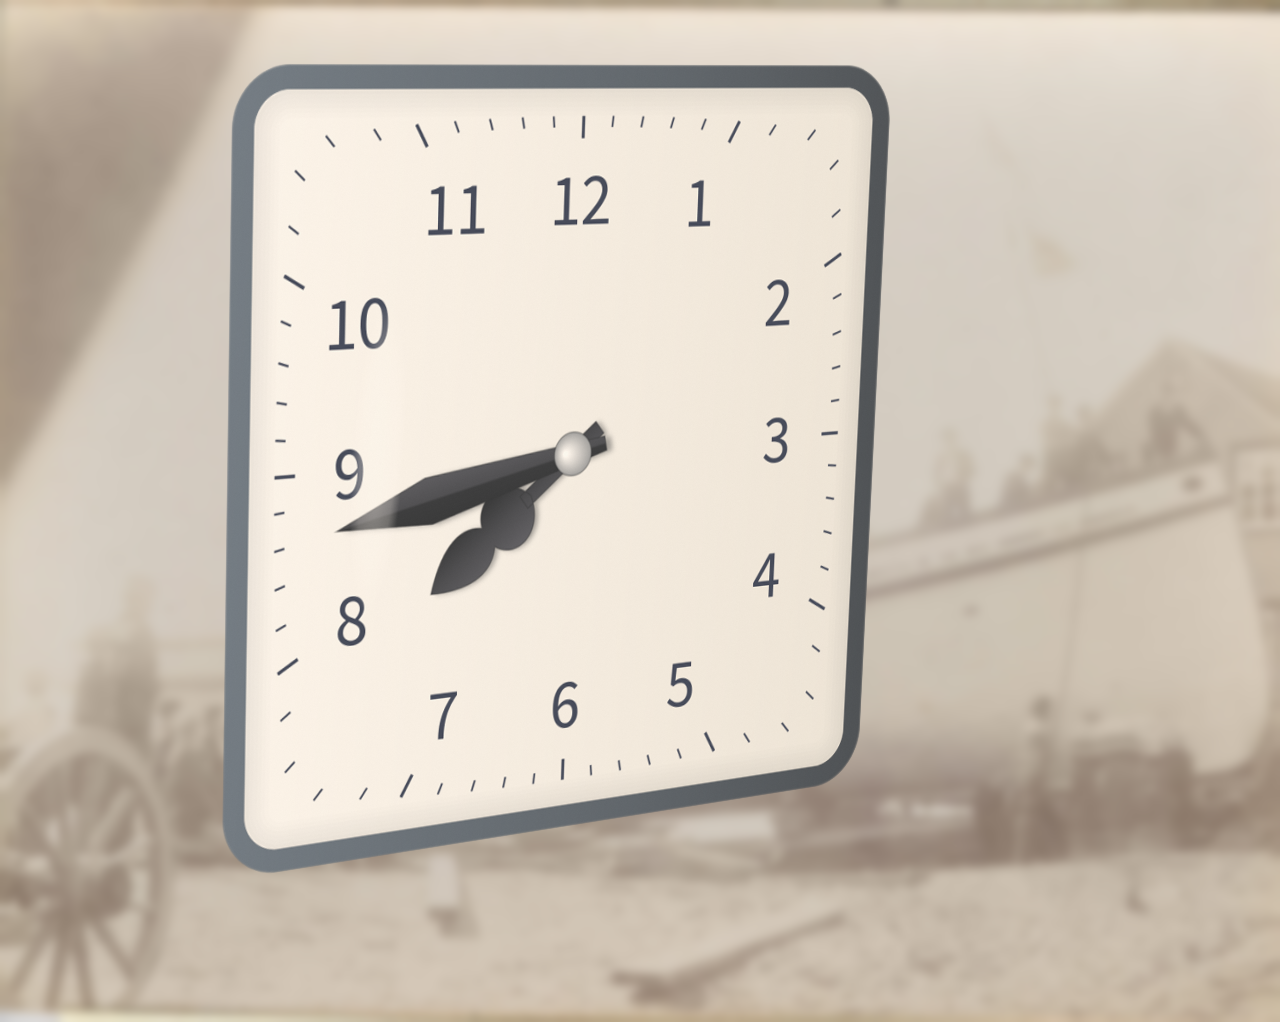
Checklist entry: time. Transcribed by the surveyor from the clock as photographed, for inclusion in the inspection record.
7:43
